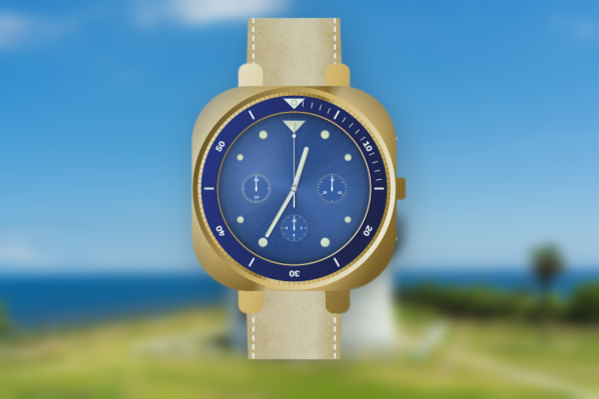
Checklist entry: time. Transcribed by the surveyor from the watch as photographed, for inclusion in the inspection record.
12:35
